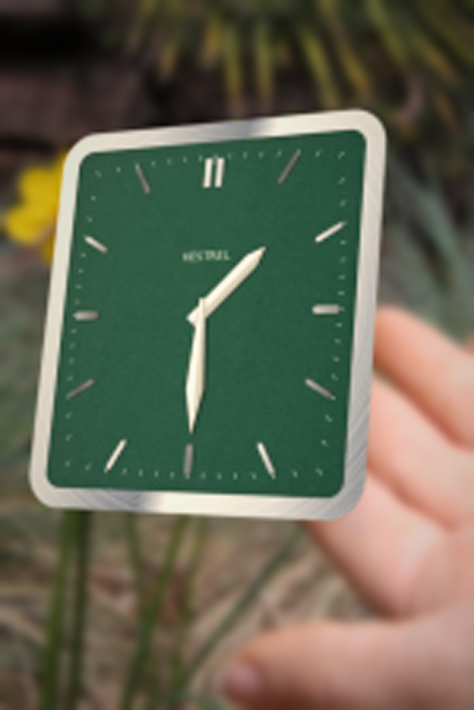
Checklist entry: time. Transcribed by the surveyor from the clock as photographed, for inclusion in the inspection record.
1:30
